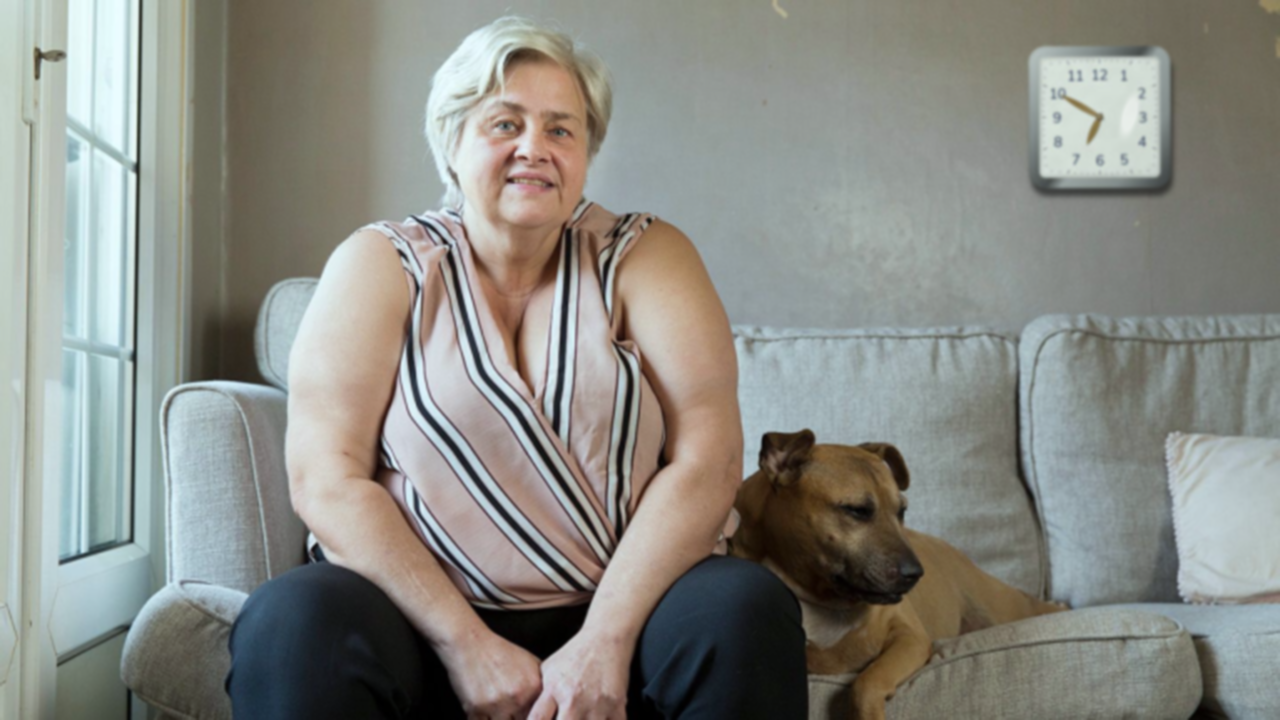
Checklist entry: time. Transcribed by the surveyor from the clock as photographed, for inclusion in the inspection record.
6:50
